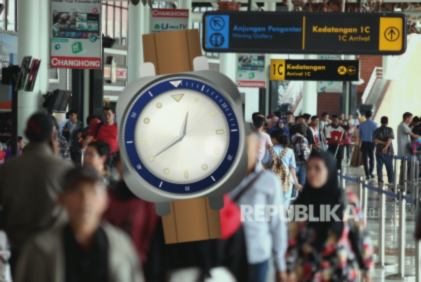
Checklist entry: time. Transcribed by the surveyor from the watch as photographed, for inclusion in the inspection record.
12:40
